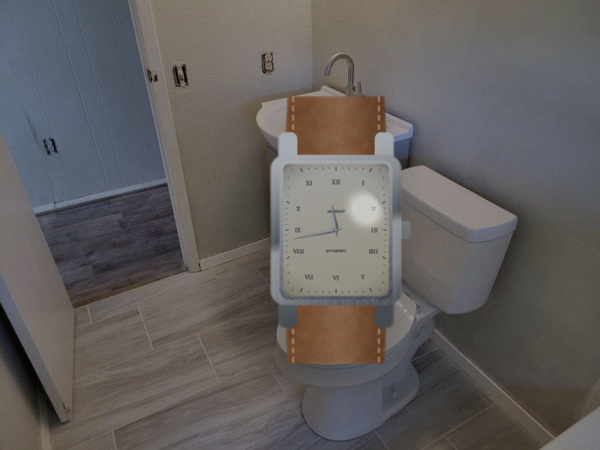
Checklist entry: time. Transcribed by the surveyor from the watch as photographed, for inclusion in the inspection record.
11:43
